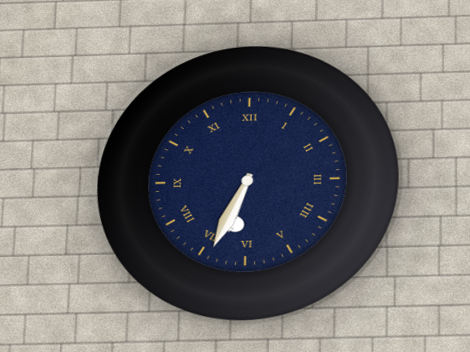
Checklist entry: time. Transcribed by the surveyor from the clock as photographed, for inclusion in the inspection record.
6:34
